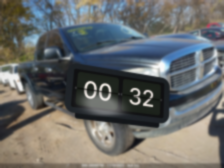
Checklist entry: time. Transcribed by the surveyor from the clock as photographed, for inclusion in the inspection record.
0:32
